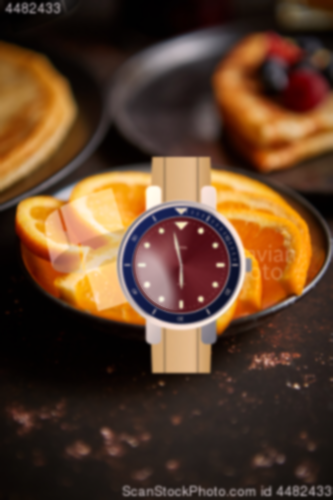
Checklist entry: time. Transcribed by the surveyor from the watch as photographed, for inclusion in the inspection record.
5:58
